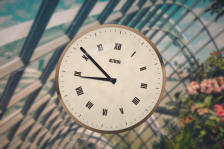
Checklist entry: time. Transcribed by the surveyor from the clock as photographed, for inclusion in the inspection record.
8:51
